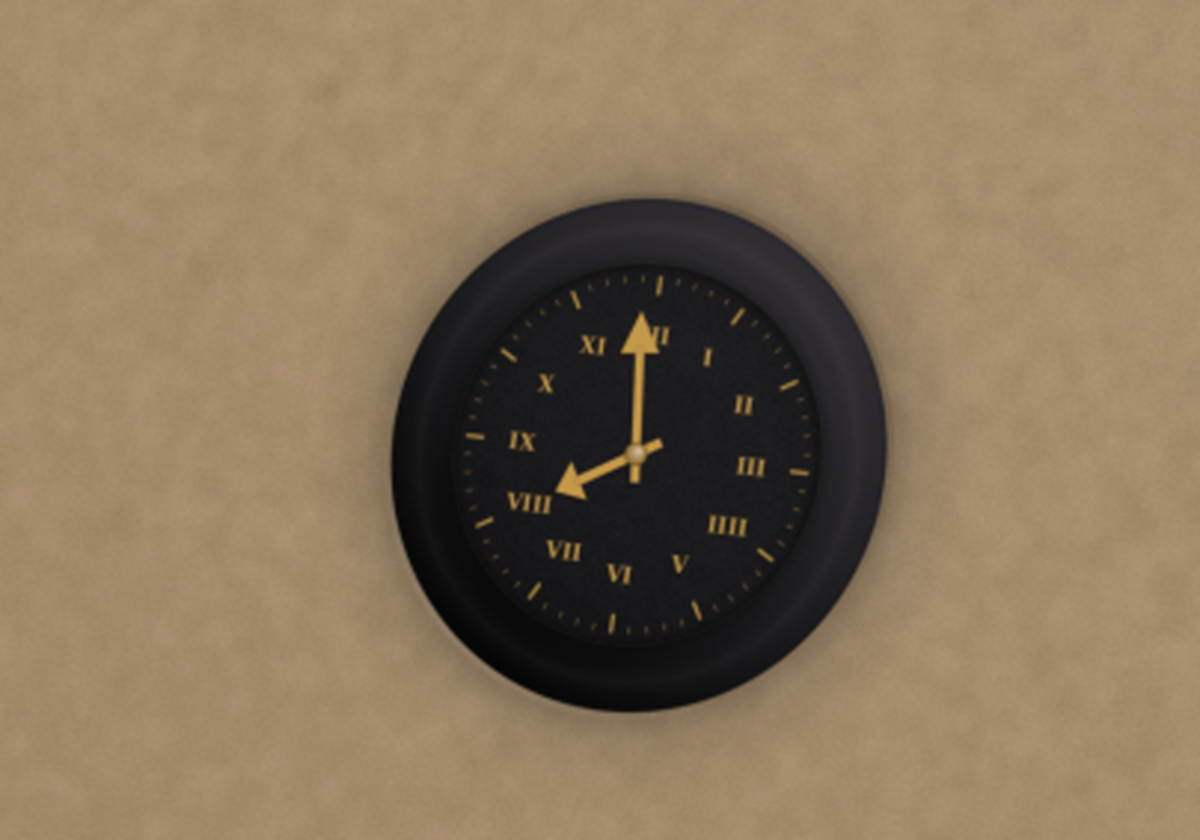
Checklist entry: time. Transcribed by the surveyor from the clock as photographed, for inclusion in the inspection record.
7:59
